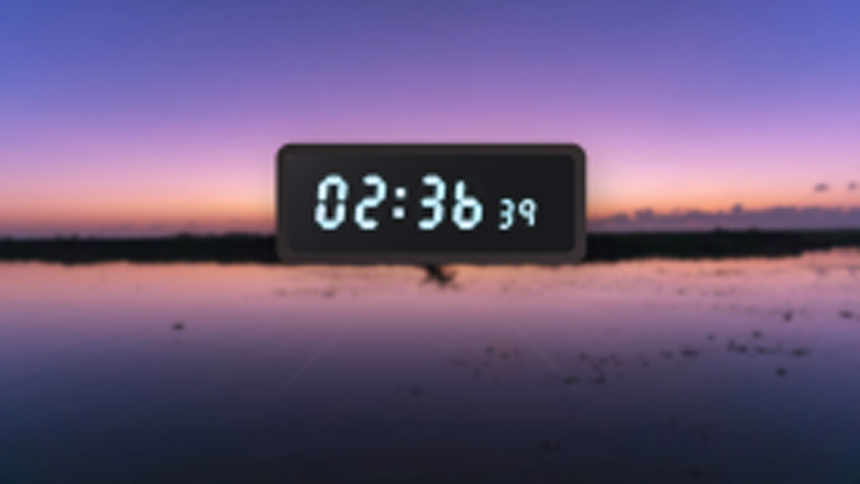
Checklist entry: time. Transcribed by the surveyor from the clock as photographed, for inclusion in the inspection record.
2:36:39
